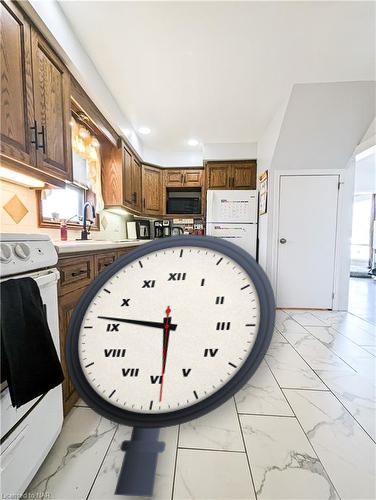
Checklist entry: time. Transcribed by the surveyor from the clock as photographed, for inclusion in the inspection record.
5:46:29
